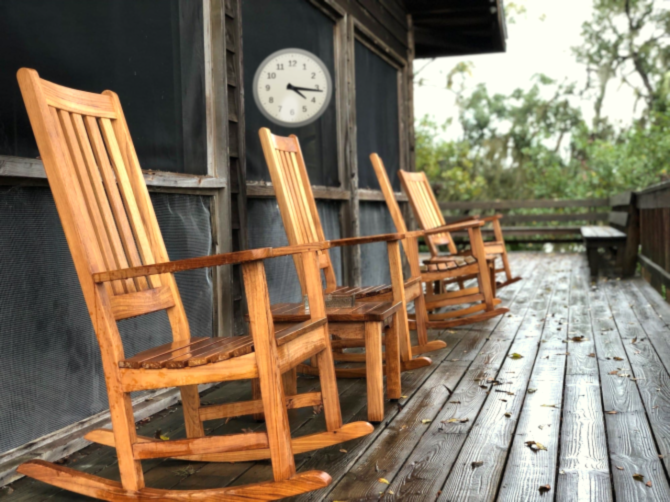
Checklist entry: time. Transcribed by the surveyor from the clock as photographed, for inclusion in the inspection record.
4:16
